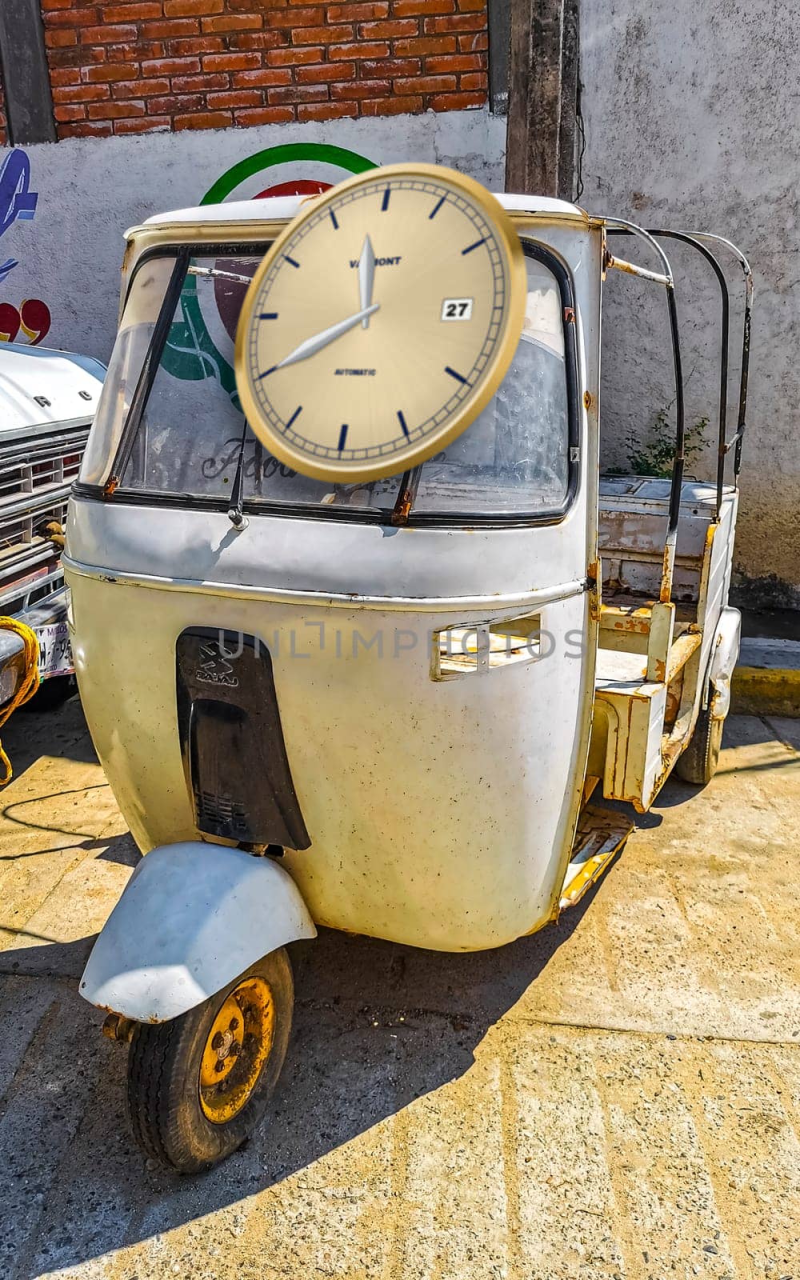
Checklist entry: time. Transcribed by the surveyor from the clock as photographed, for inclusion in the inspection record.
11:40
